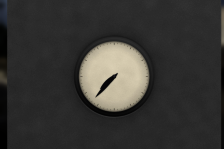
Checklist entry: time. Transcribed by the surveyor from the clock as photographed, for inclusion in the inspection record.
7:37
